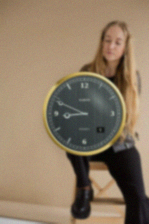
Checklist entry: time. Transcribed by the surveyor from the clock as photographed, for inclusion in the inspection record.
8:49
